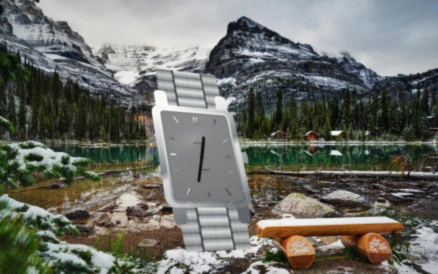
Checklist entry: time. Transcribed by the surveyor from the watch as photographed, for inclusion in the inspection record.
12:33
